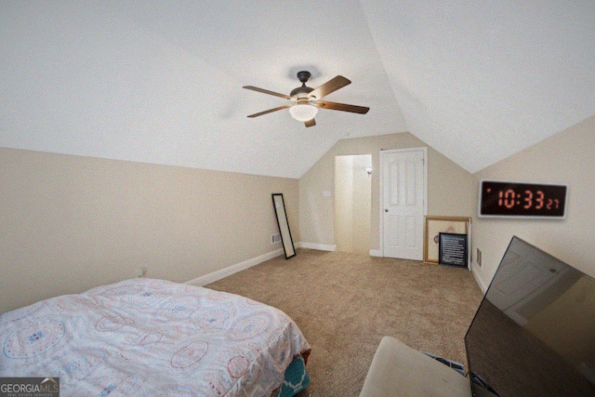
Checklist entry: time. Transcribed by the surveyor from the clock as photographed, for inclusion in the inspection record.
10:33
